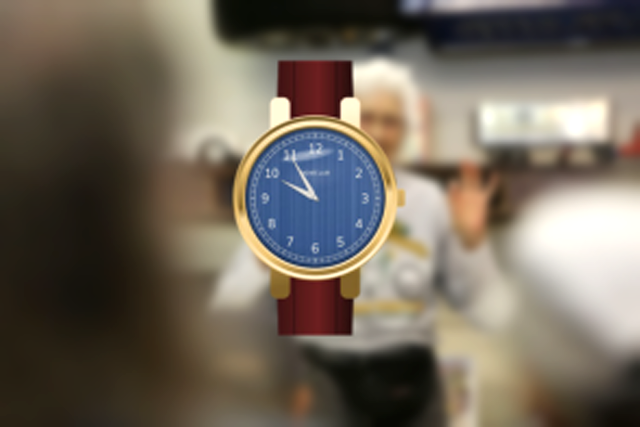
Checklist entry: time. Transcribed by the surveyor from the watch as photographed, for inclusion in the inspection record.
9:55
